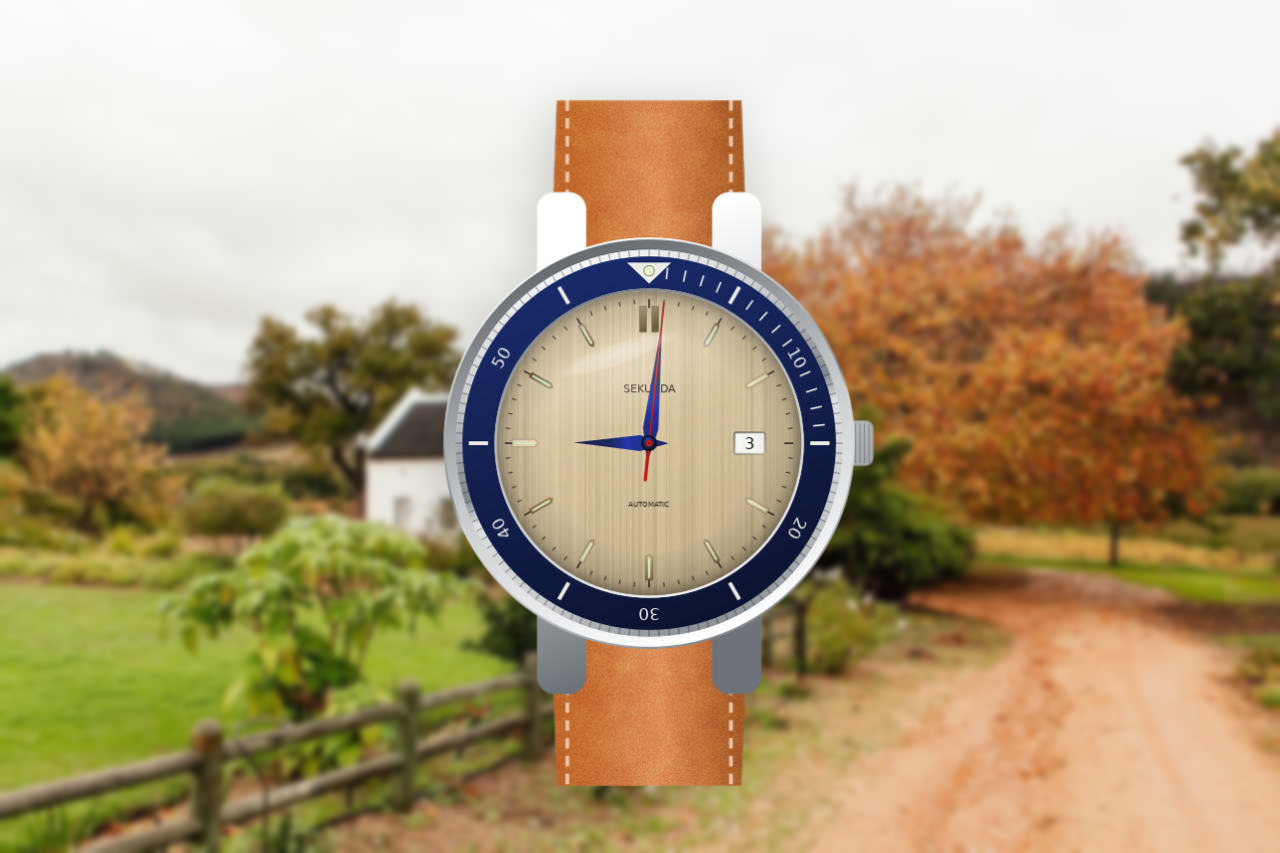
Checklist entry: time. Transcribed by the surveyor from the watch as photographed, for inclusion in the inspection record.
9:01:01
